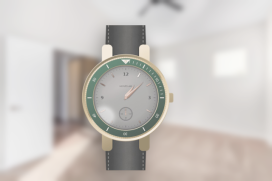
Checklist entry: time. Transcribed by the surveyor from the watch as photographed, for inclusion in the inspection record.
1:08
